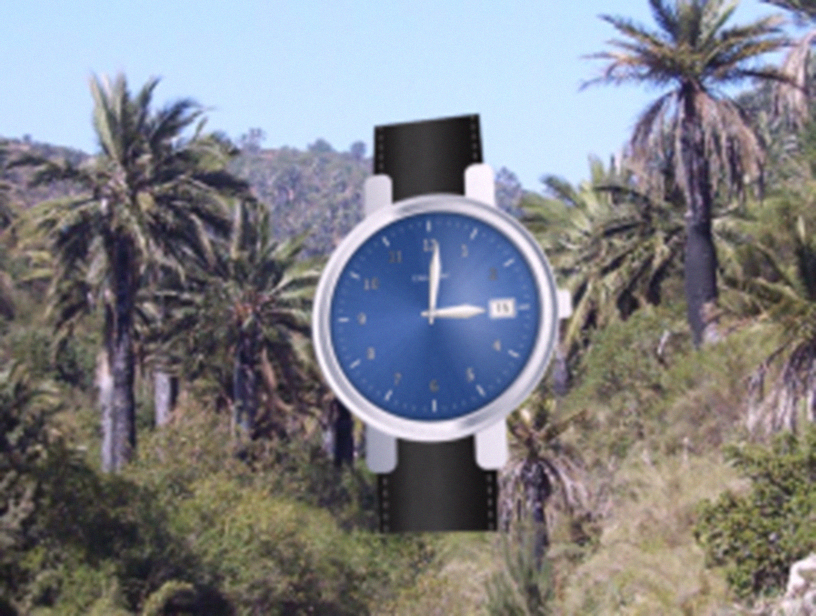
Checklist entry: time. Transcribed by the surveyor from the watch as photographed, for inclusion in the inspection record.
3:01
